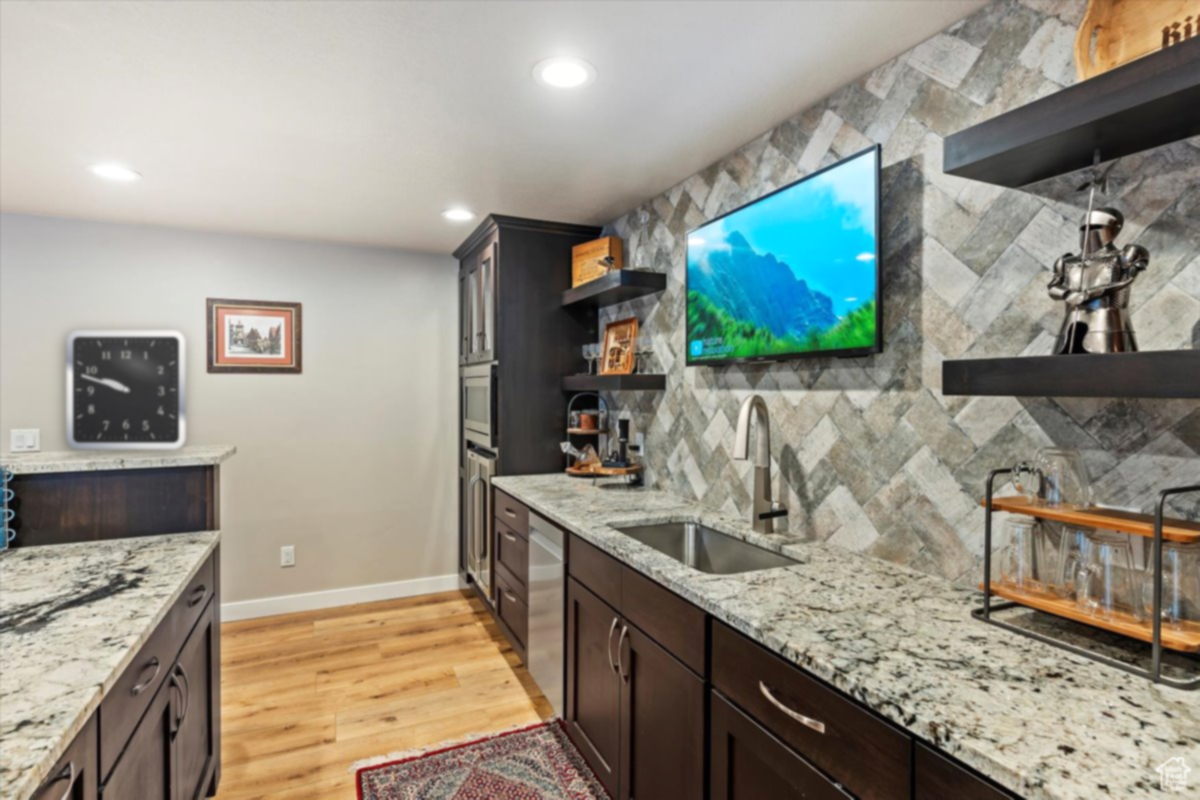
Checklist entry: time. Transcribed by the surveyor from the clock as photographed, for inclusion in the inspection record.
9:48
